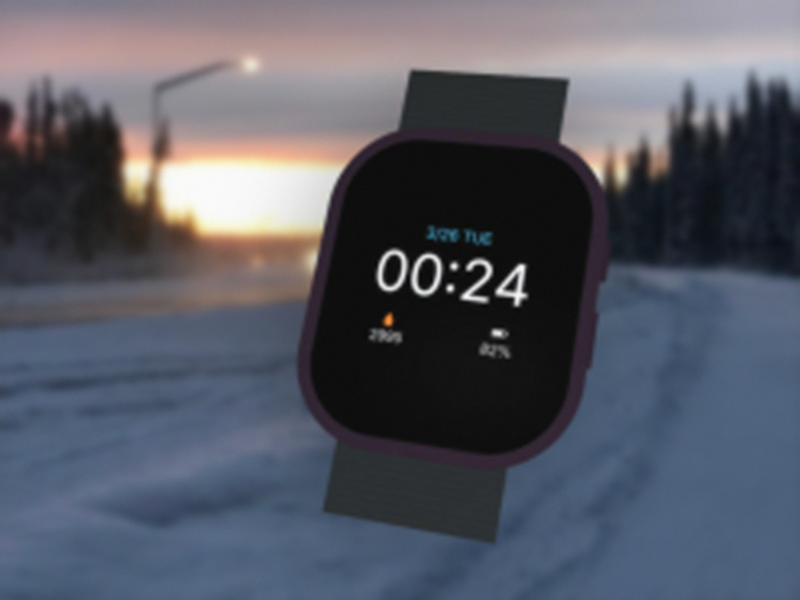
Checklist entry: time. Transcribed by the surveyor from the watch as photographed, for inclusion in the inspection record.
0:24
